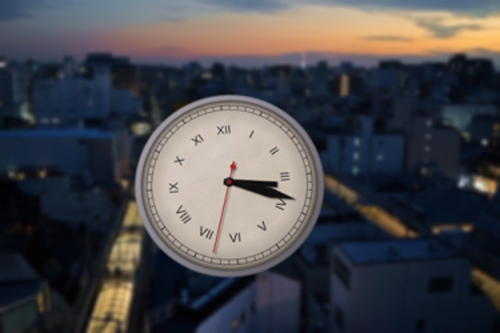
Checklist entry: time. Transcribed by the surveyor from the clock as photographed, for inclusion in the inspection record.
3:18:33
